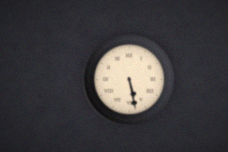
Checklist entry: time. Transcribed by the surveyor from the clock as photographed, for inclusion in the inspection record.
5:28
